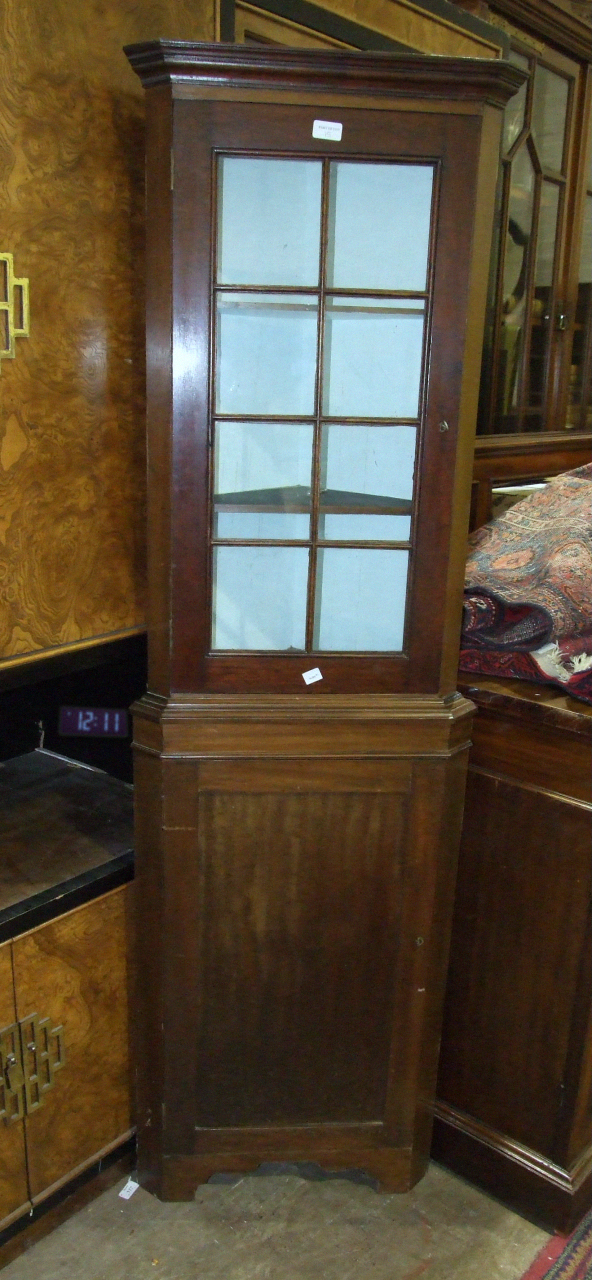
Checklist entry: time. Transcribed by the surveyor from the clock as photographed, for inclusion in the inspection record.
12:11
